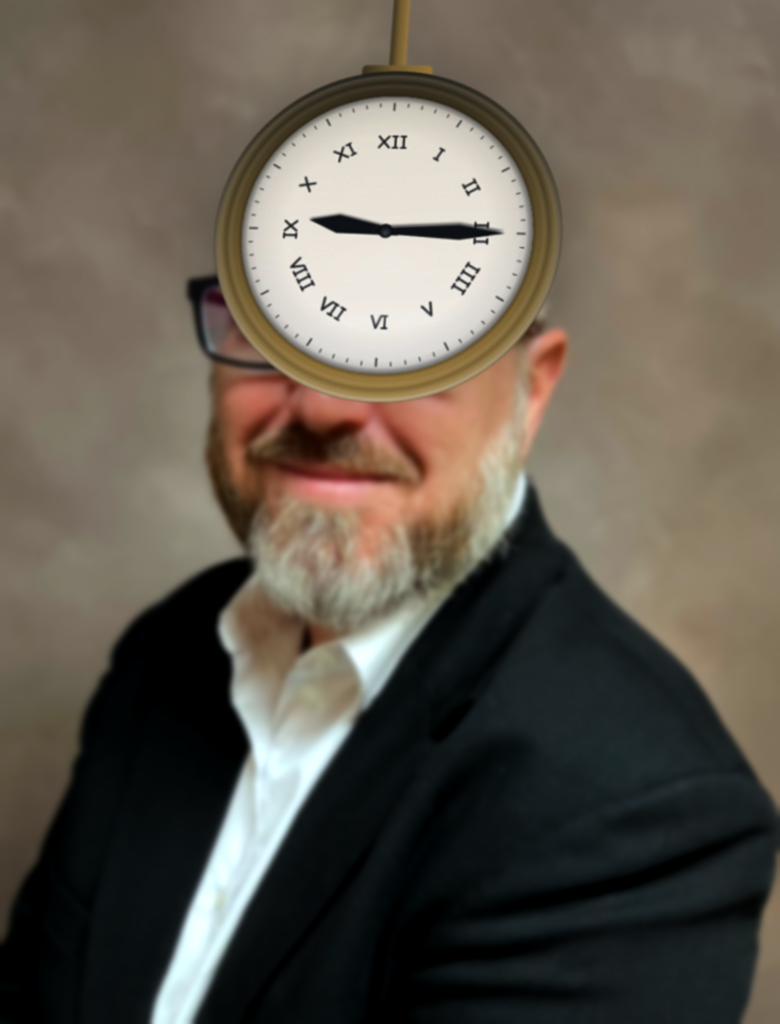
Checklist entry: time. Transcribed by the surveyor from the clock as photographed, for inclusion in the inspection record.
9:15
